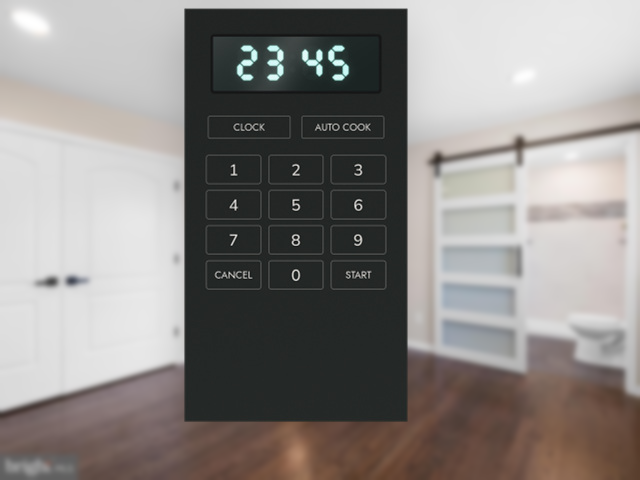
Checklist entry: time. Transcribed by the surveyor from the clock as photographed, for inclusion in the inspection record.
23:45
